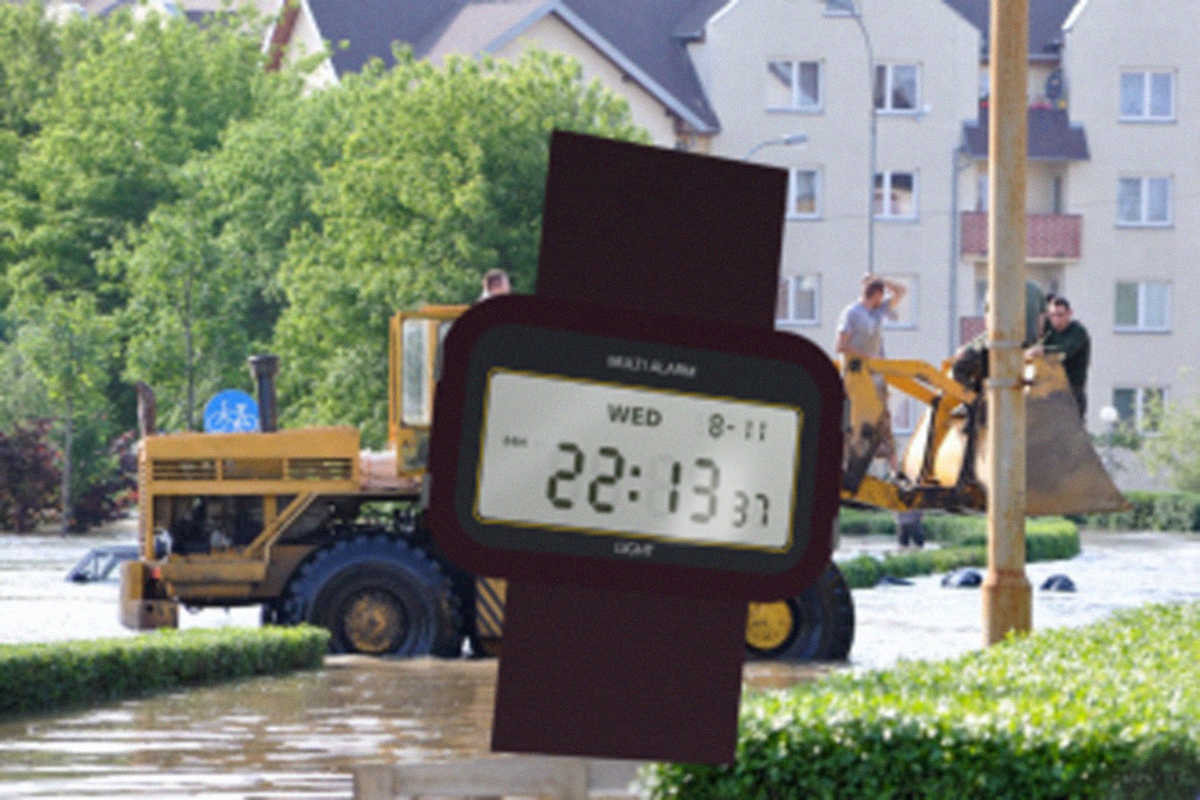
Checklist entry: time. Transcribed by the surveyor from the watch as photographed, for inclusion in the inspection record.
22:13:37
